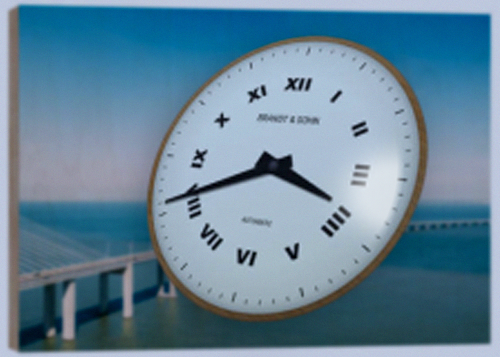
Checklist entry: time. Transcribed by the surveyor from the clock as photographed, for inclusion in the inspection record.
3:41
